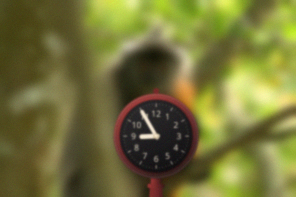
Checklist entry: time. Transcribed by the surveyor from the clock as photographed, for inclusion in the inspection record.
8:55
